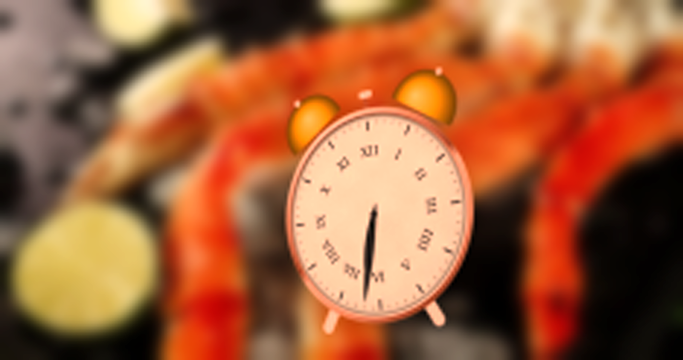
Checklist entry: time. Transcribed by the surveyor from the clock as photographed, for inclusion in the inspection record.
6:32
